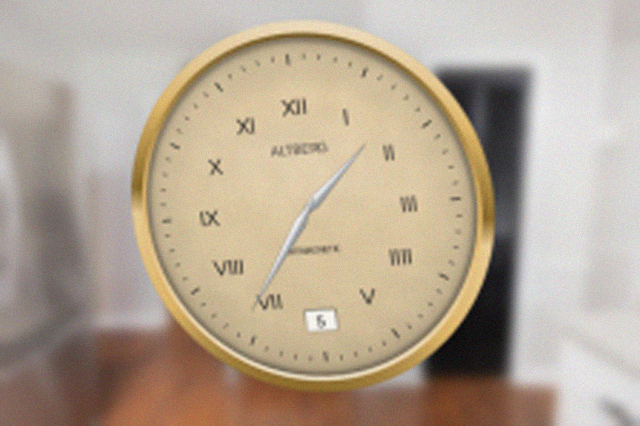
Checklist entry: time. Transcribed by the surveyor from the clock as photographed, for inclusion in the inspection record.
1:36
